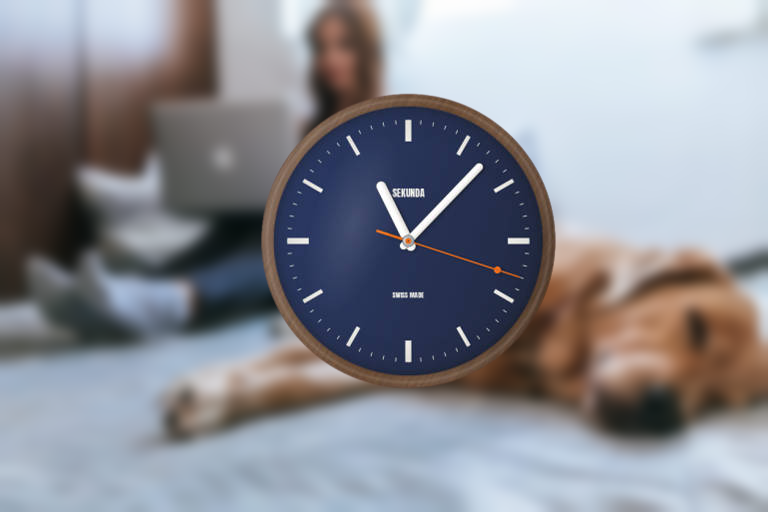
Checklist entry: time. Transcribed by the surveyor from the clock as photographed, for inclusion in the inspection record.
11:07:18
